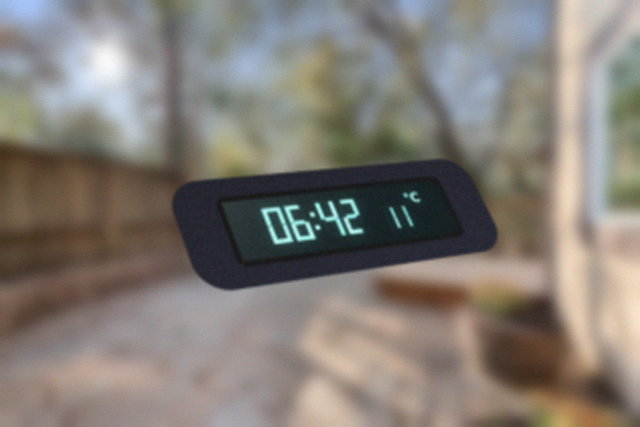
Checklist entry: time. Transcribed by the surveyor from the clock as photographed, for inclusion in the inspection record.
6:42
